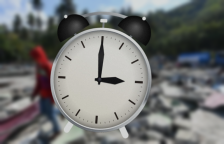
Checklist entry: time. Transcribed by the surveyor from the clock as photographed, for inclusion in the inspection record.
3:00
